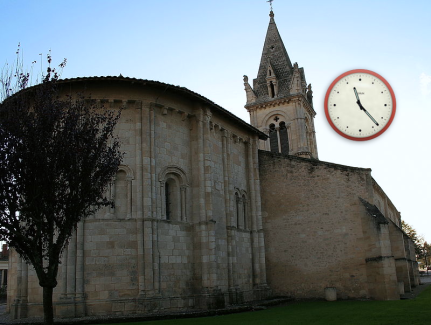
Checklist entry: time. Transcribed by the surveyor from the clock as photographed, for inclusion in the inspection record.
11:23
